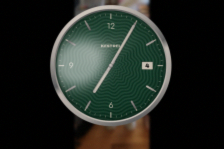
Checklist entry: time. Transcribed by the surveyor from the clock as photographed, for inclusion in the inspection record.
7:05
